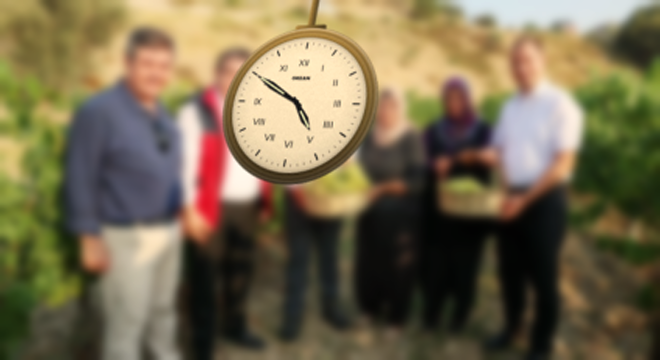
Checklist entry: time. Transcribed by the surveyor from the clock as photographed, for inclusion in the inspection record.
4:50
